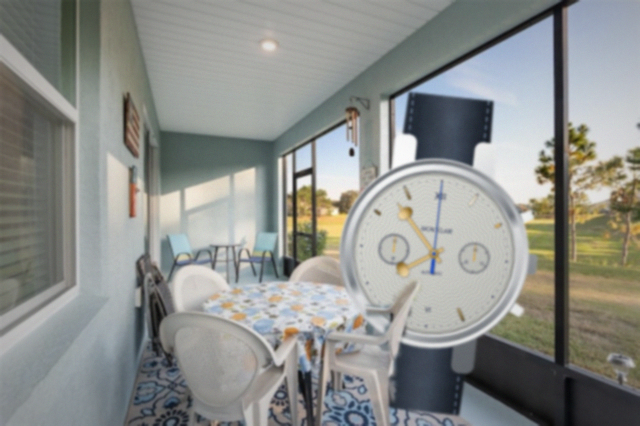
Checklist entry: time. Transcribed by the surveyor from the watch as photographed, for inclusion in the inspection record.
7:53
